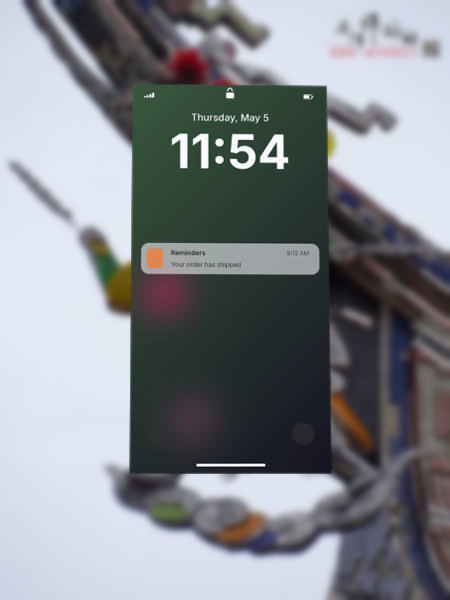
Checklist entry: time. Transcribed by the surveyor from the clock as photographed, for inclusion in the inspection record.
11:54
